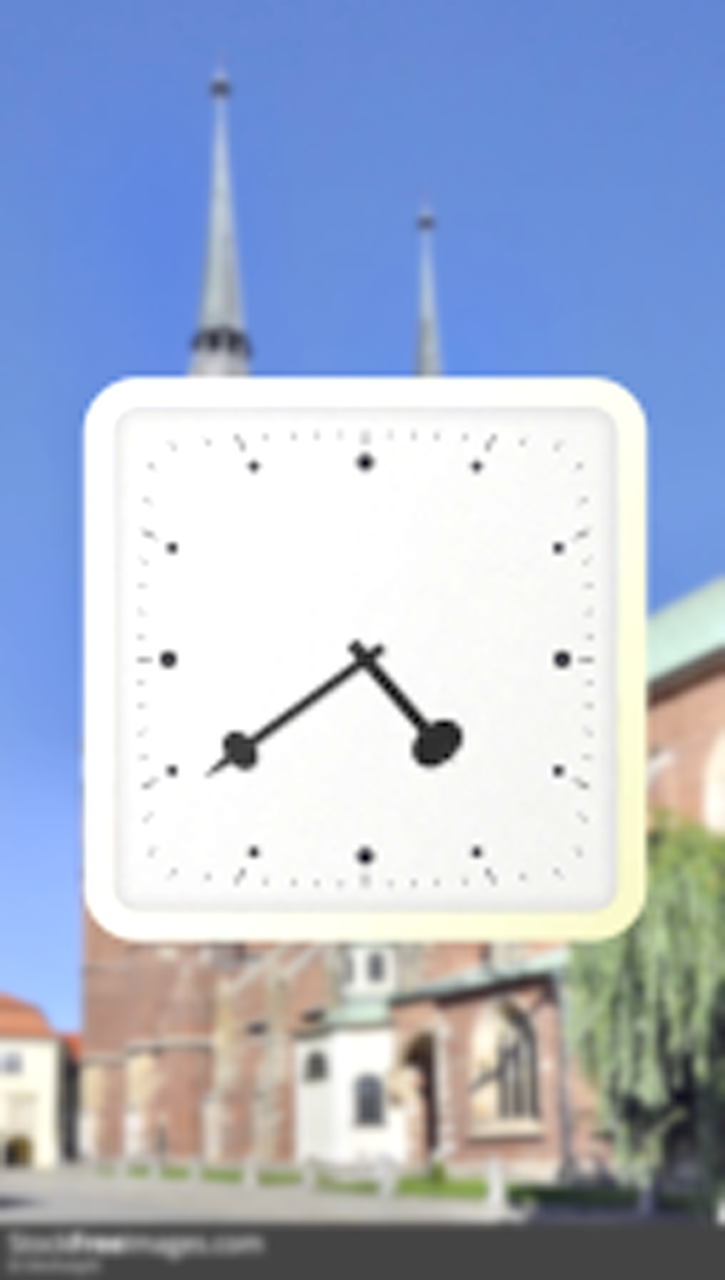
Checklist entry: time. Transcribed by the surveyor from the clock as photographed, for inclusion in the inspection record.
4:39
